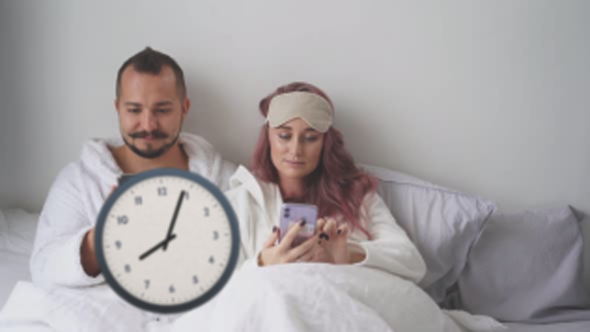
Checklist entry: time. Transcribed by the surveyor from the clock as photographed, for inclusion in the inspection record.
8:04
